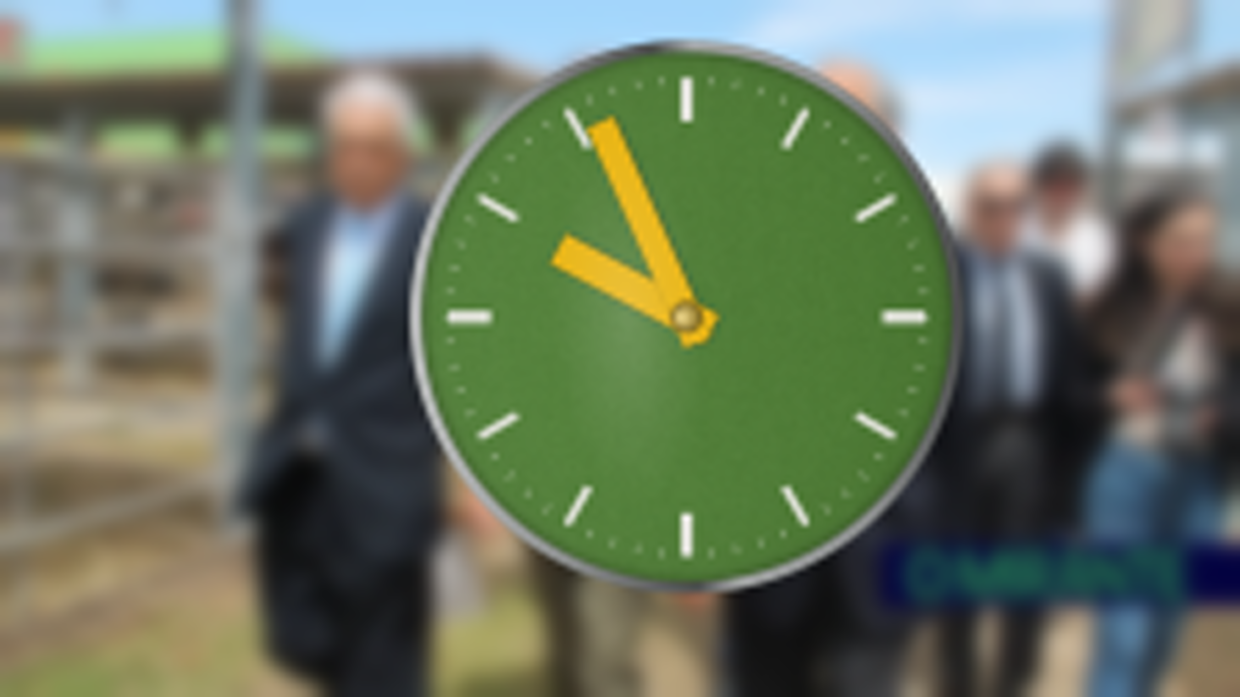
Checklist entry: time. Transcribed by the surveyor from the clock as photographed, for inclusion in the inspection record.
9:56
